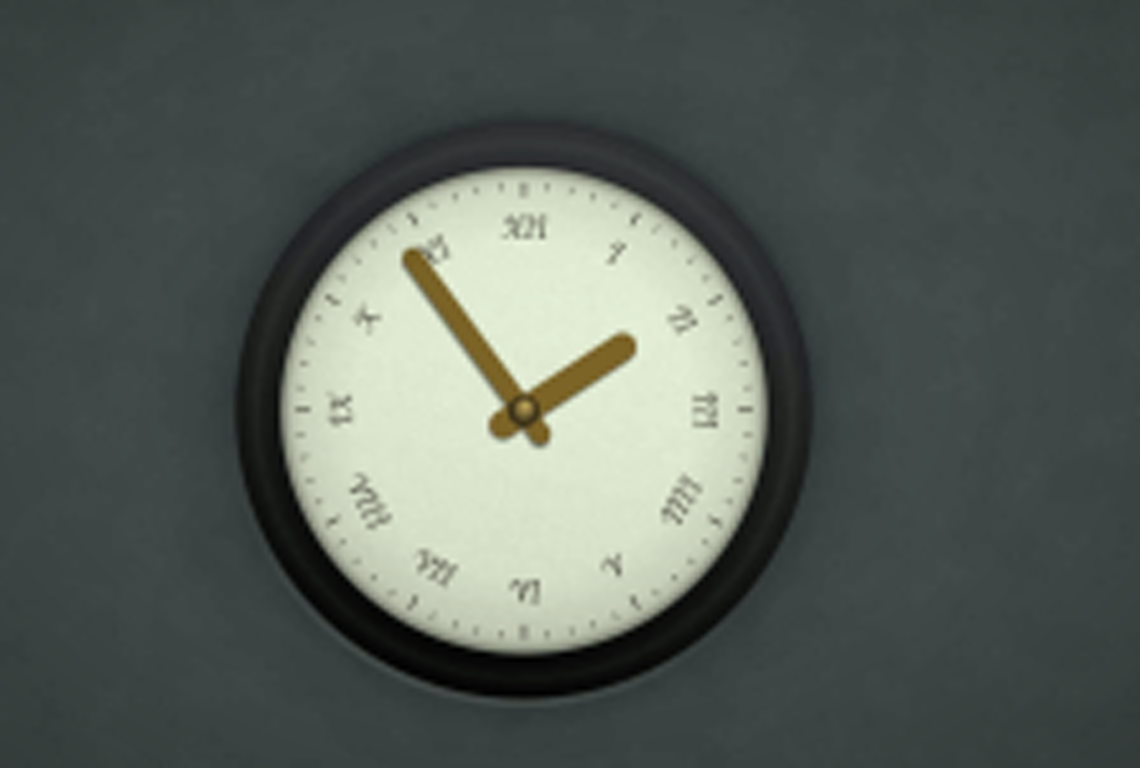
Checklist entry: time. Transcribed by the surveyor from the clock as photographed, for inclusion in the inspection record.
1:54
